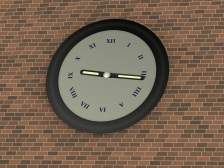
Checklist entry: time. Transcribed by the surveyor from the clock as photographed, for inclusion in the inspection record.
9:16
